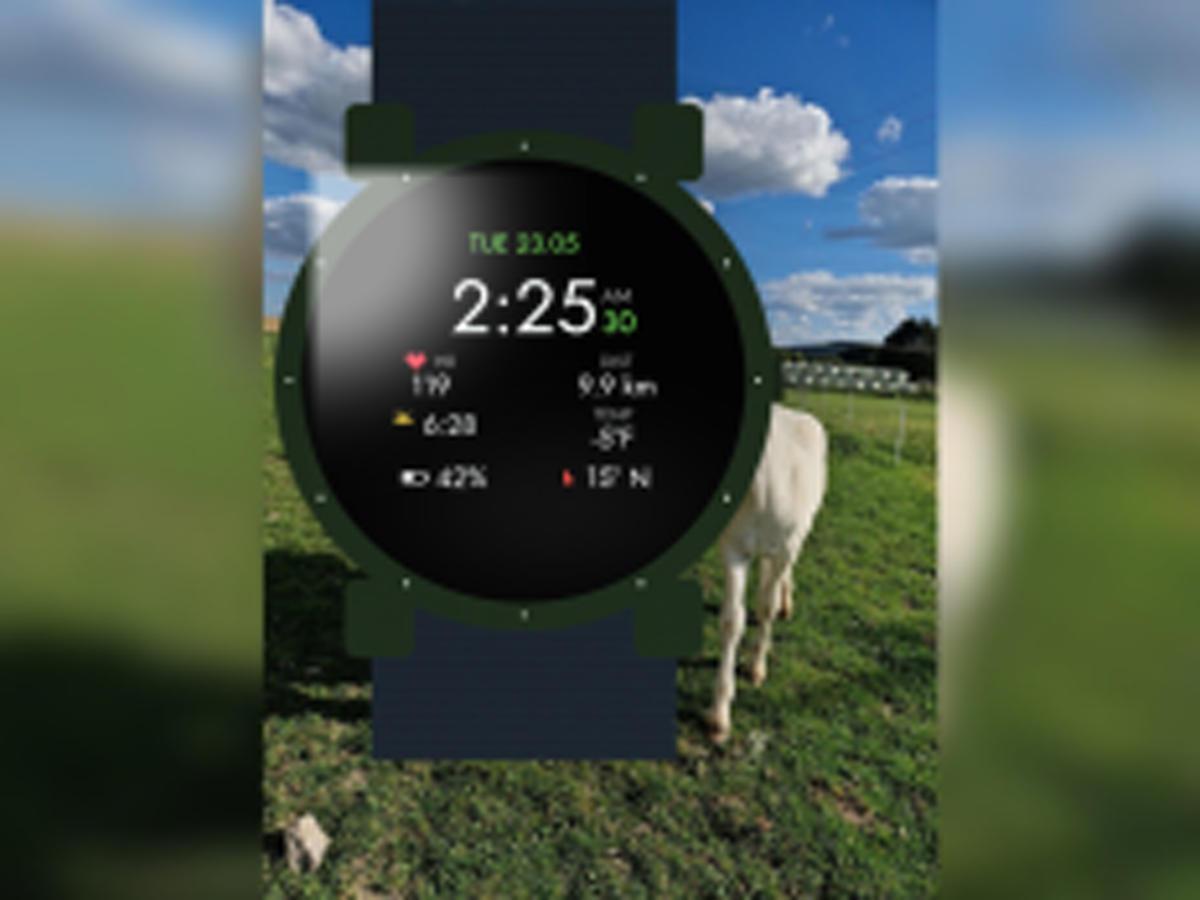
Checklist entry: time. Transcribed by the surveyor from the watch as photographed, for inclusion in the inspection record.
2:25
